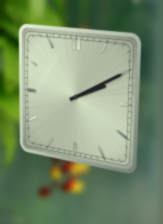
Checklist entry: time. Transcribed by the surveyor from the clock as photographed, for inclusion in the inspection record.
2:10
